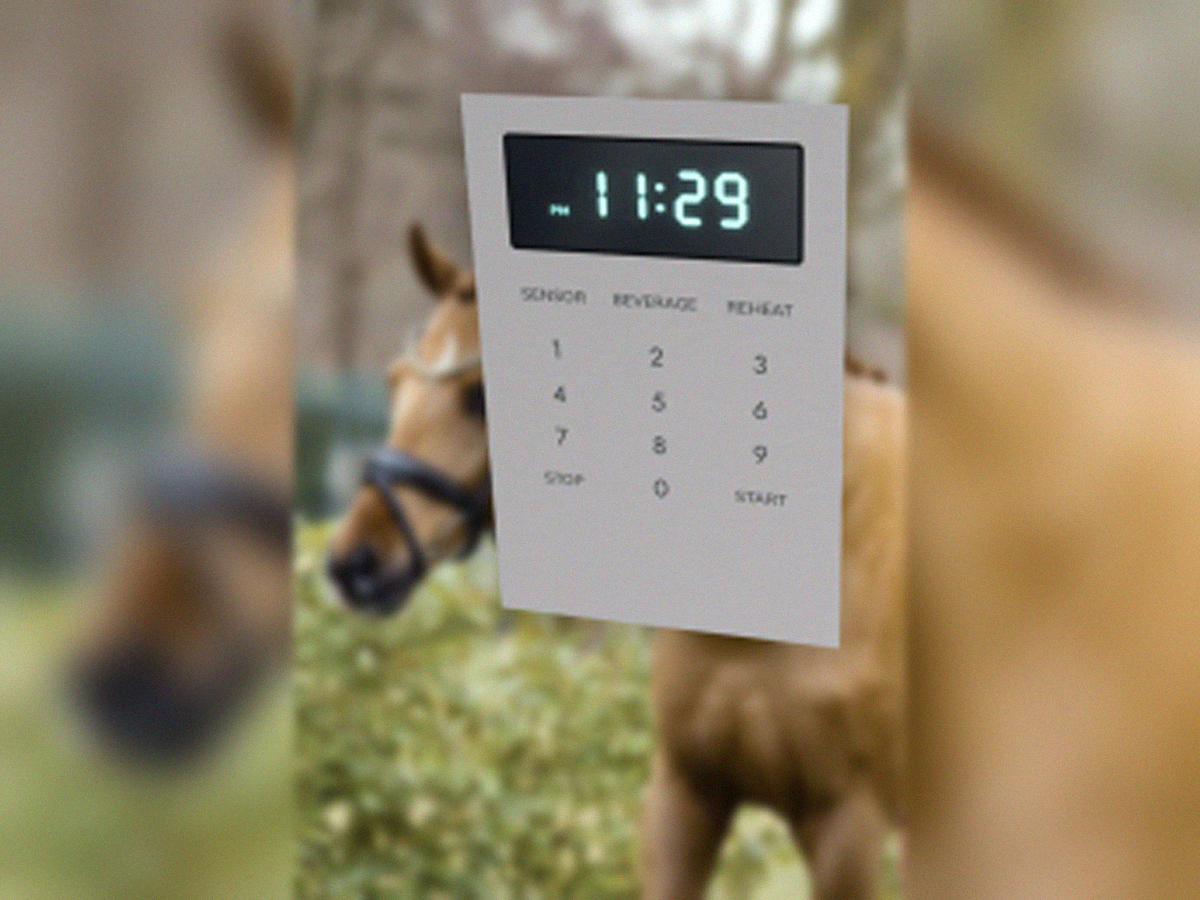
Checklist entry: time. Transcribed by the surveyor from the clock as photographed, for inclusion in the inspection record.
11:29
